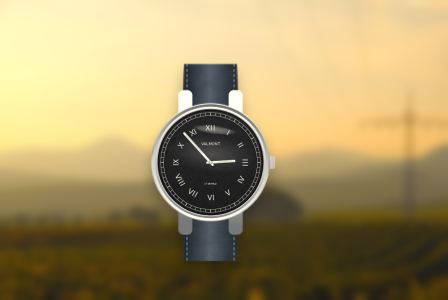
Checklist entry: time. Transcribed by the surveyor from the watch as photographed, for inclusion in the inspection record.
2:53
